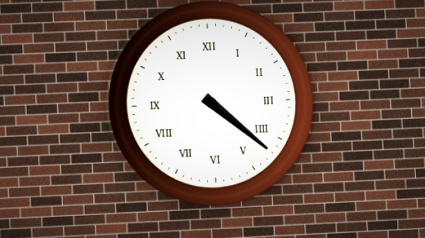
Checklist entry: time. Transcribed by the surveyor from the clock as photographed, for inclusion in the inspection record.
4:22
